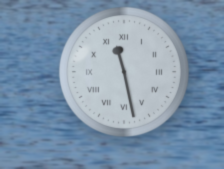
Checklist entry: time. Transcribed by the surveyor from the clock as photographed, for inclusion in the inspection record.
11:28
